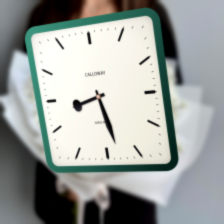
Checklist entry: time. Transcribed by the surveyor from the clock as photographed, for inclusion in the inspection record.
8:28
